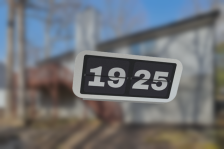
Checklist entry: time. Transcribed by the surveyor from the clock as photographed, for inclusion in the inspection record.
19:25
